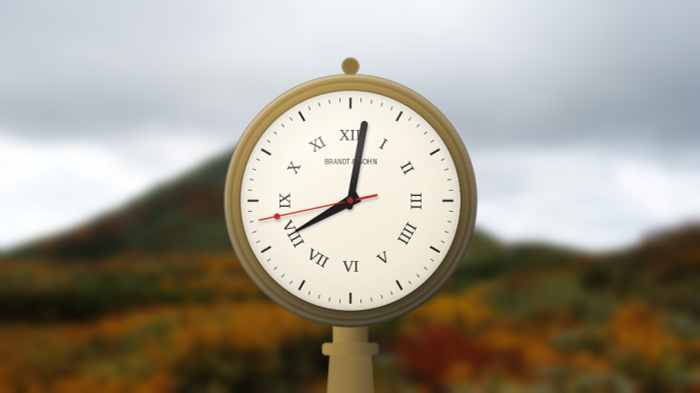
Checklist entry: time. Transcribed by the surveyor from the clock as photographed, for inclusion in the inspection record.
8:01:43
